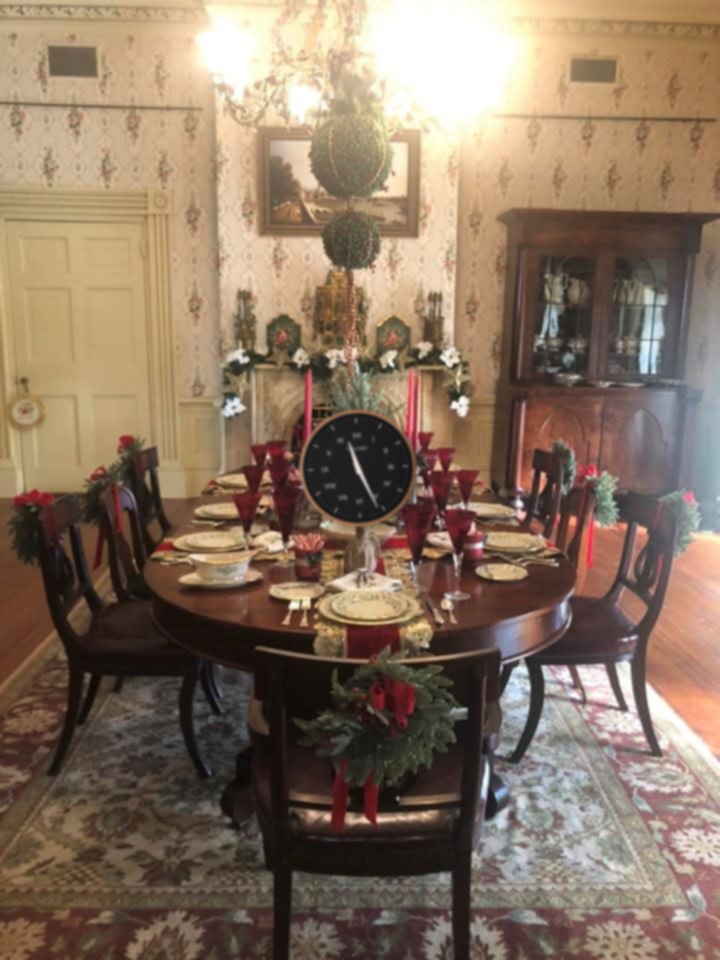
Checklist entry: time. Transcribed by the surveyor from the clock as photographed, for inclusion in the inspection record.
11:26
